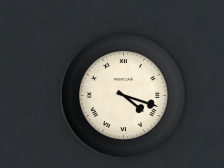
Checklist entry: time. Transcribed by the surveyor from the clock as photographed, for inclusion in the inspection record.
4:18
